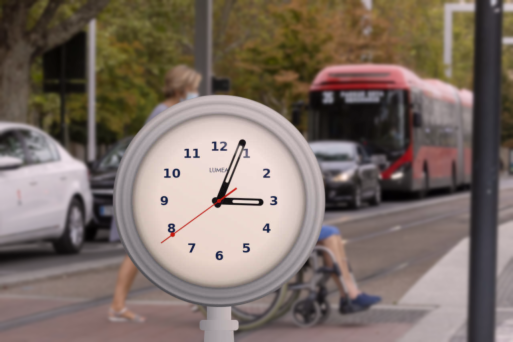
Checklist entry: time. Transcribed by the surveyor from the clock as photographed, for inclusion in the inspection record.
3:03:39
